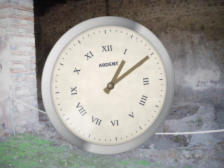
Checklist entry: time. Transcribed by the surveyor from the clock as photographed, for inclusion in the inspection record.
1:10
